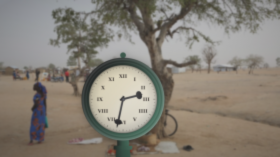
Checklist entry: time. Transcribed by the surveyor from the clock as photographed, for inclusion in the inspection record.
2:32
